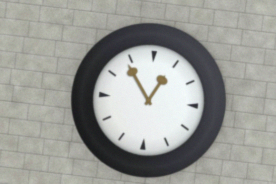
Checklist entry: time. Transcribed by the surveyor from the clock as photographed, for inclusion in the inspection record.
12:54
